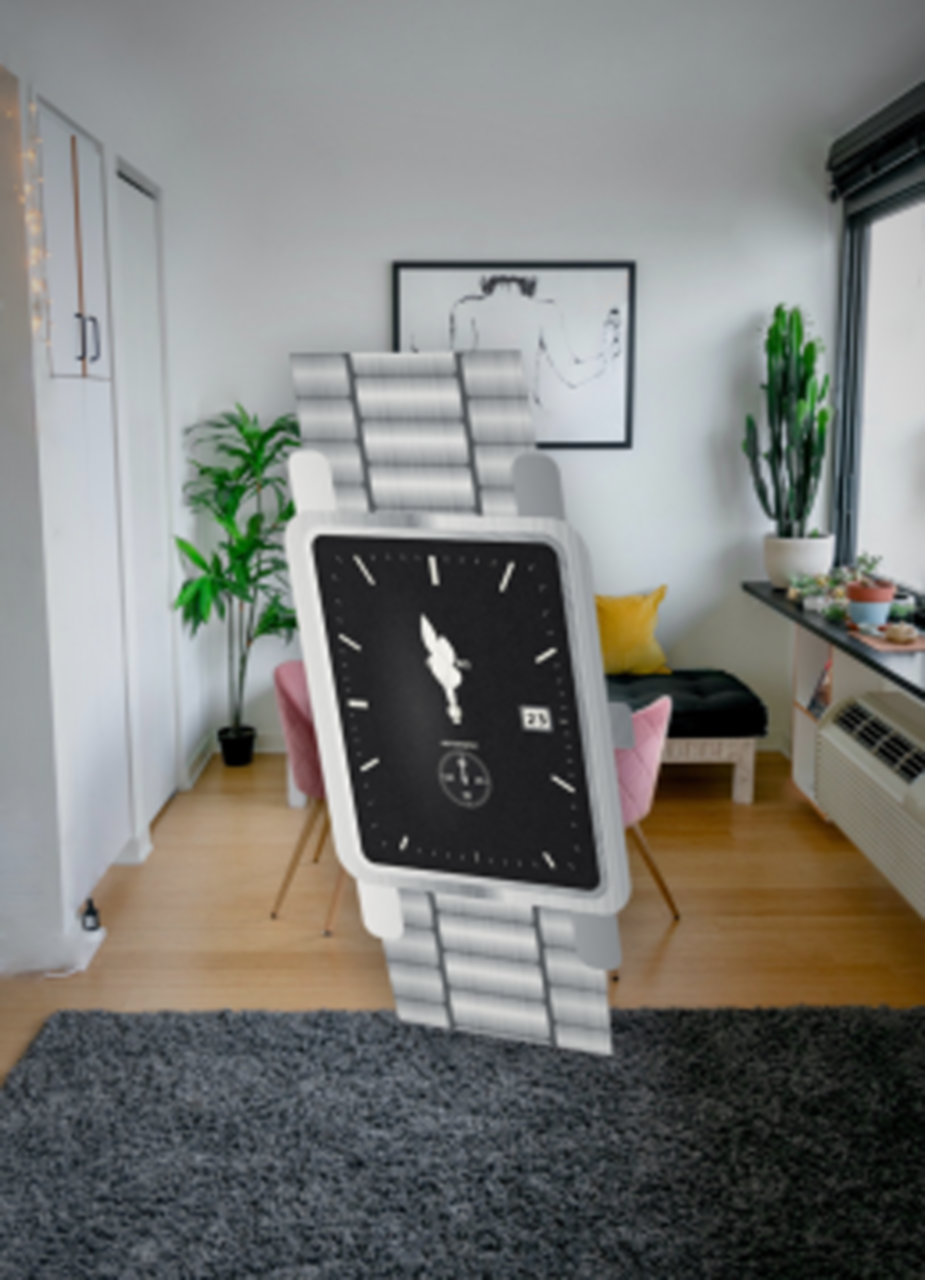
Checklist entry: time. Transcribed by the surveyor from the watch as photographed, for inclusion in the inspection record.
11:58
